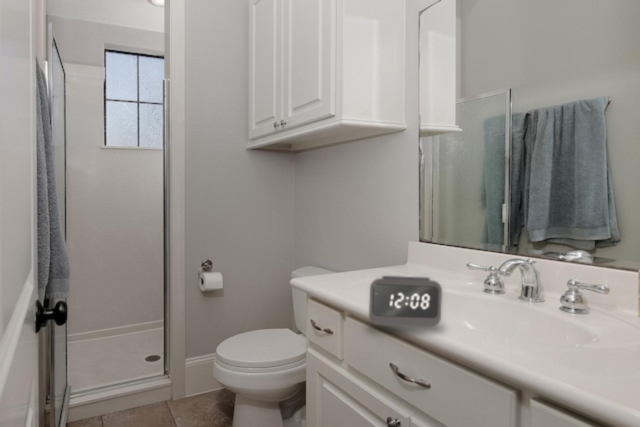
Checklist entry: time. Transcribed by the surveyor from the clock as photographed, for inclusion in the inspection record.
12:08
